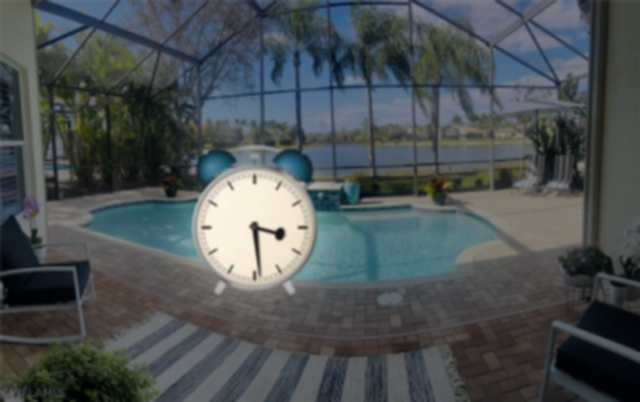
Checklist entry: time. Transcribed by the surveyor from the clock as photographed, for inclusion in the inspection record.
3:29
